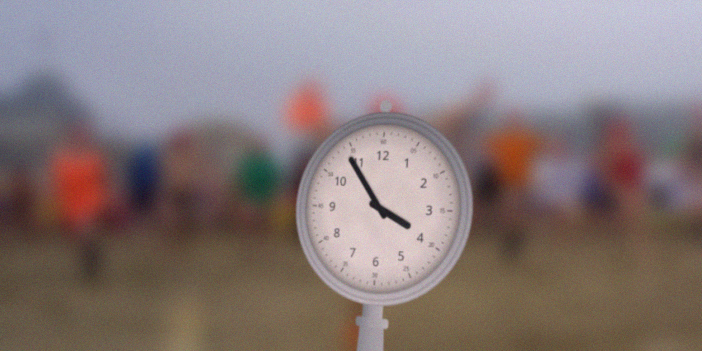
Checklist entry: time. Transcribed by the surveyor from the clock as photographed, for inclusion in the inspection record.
3:54
